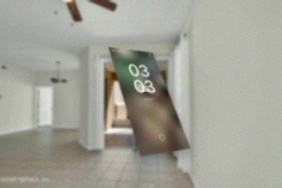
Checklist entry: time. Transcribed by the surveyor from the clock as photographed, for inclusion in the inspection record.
3:03
